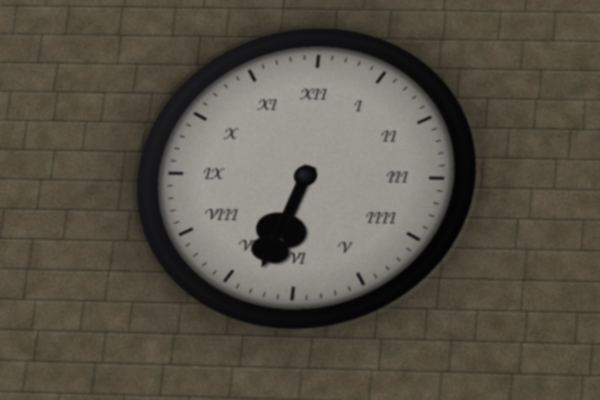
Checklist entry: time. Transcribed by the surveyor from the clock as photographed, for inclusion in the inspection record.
6:33
